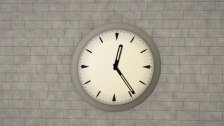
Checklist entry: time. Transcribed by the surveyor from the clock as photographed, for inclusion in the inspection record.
12:24
